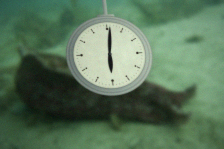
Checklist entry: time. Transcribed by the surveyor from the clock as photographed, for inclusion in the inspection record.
6:01
